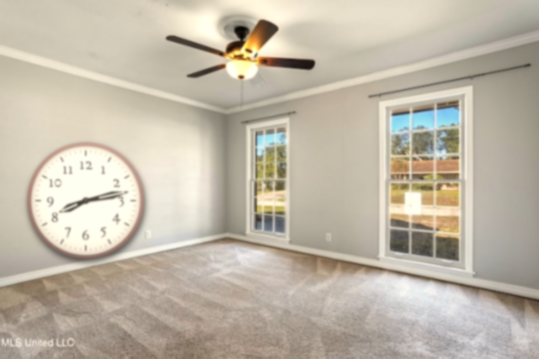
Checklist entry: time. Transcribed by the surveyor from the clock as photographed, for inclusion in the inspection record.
8:13
